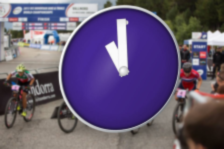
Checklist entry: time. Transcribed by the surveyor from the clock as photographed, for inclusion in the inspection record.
10:59
